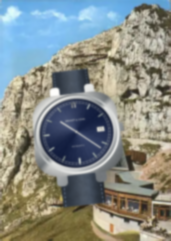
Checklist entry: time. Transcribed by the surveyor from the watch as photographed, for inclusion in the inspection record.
10:22
